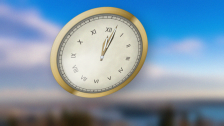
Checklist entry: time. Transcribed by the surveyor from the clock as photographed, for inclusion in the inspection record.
12:02
